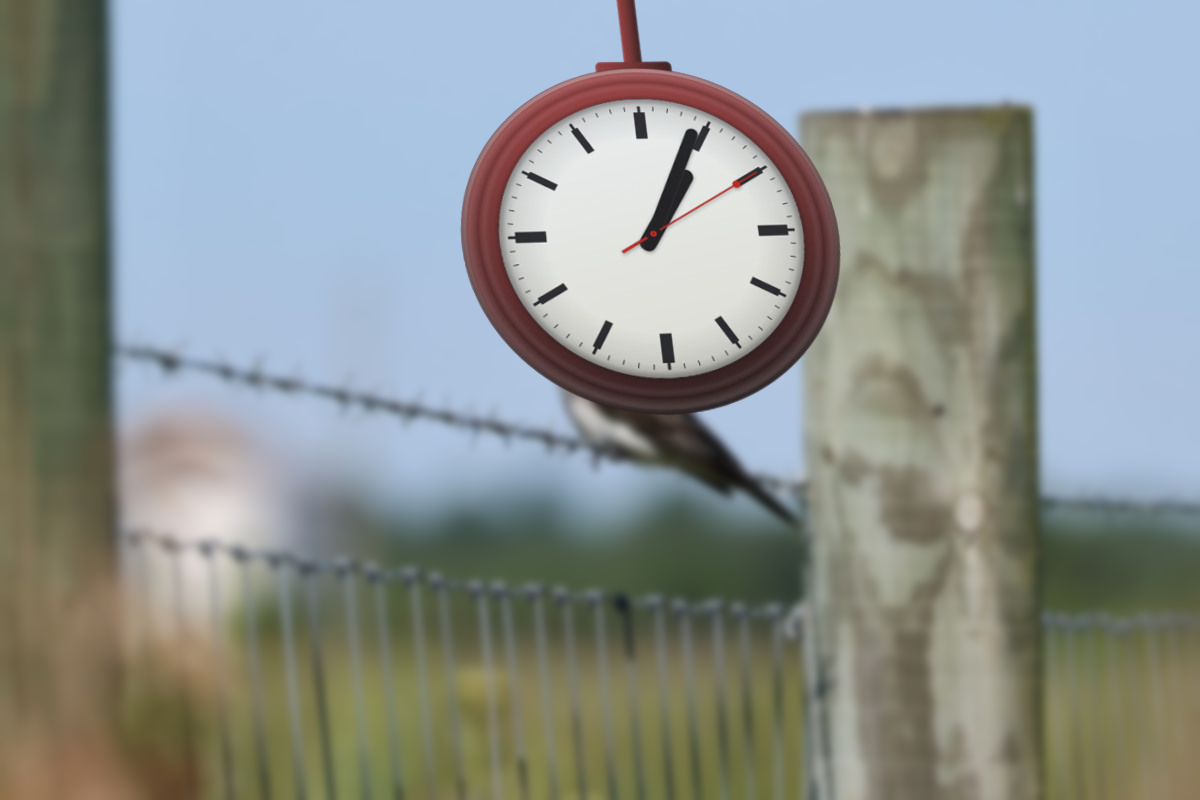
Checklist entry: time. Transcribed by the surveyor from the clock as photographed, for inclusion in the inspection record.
1:04:10
